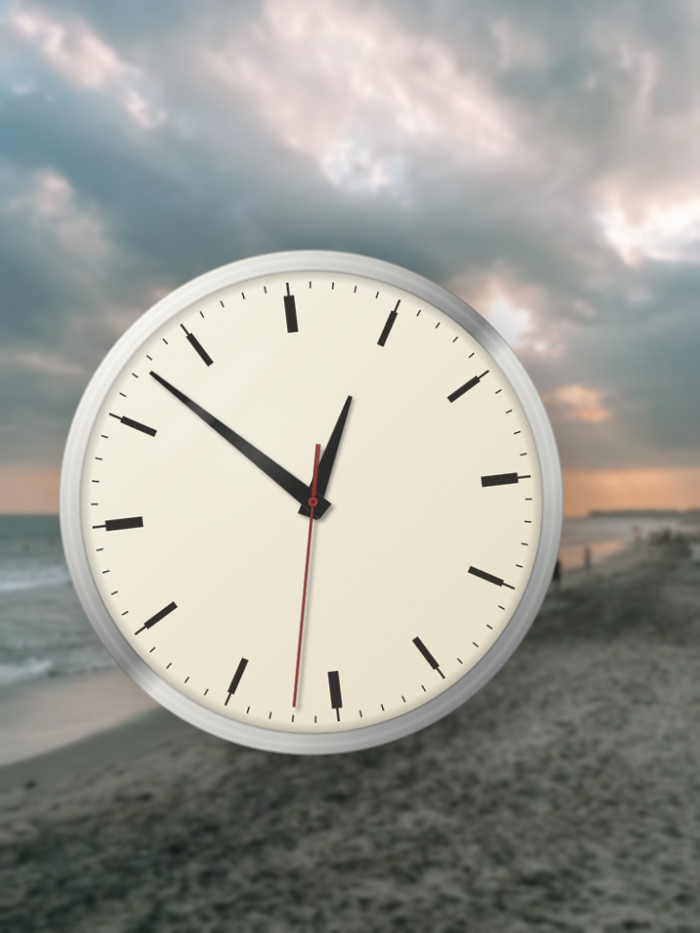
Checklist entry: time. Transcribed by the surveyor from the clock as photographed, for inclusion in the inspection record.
12:52:32
